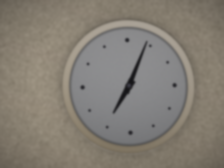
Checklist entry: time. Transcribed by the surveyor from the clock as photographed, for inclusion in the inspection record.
7:04
